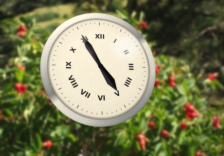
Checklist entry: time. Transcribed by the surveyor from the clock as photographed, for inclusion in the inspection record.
4:55
